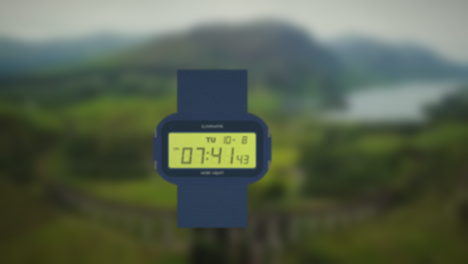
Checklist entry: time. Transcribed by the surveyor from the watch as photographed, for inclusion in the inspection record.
7:41
